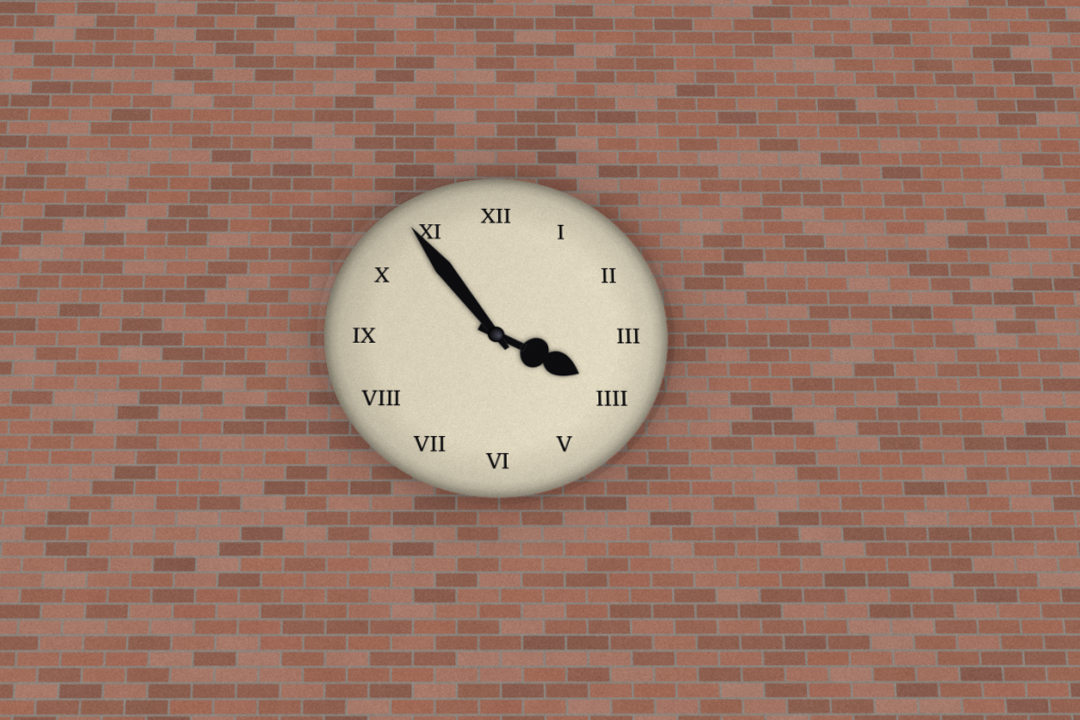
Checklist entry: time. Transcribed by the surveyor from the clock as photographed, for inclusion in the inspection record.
3:54
